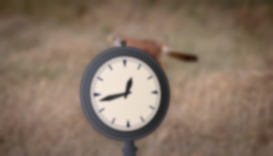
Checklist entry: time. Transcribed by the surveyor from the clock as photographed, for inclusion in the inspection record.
12:43
